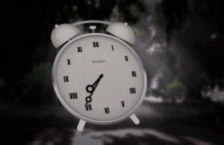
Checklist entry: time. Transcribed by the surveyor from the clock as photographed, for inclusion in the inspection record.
7:36
